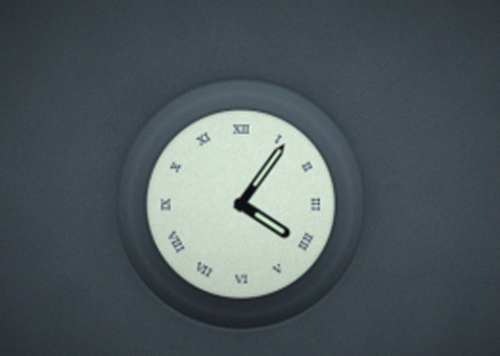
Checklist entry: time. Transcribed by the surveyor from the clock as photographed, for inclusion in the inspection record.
4:06
